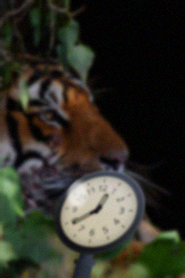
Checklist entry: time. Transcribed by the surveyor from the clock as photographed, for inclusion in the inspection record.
12:39
